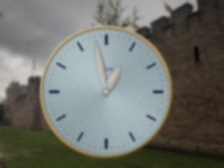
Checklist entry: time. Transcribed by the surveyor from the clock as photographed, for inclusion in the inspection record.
12:58
